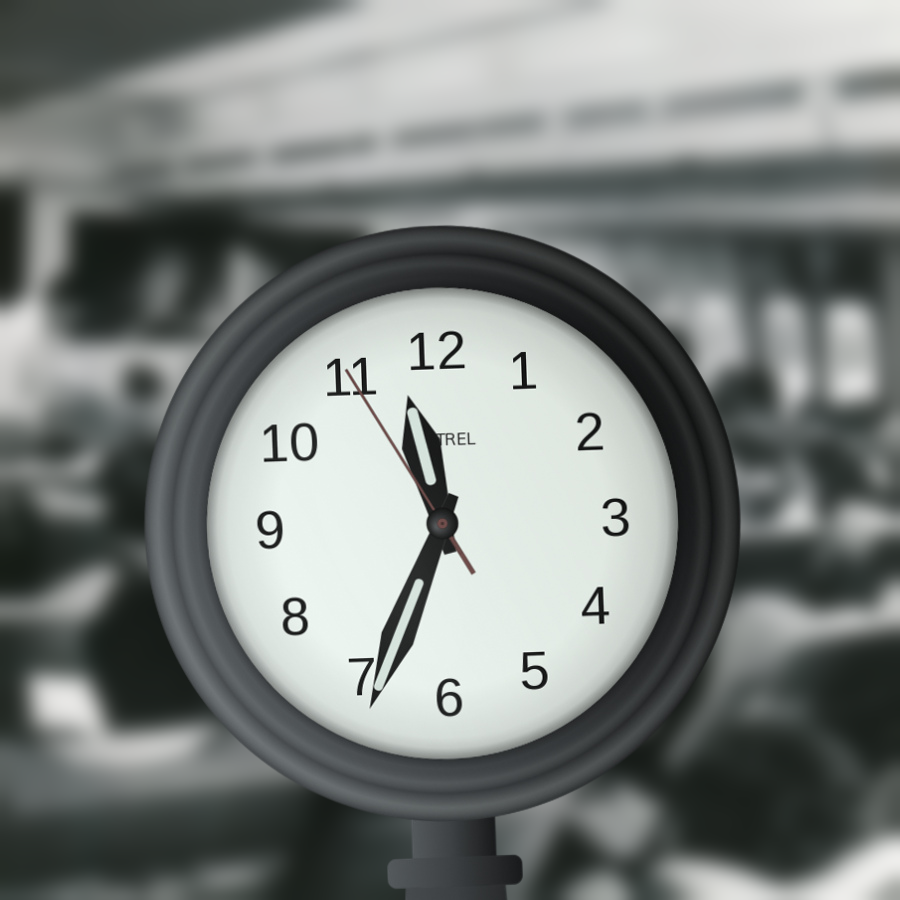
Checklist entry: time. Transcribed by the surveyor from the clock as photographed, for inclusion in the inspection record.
11:33:55
